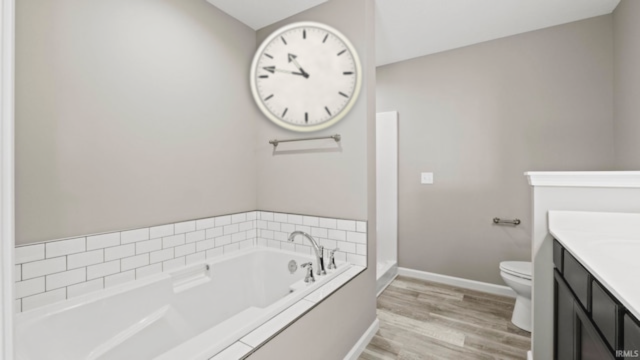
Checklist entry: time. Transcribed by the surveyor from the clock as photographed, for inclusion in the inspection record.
10:47
